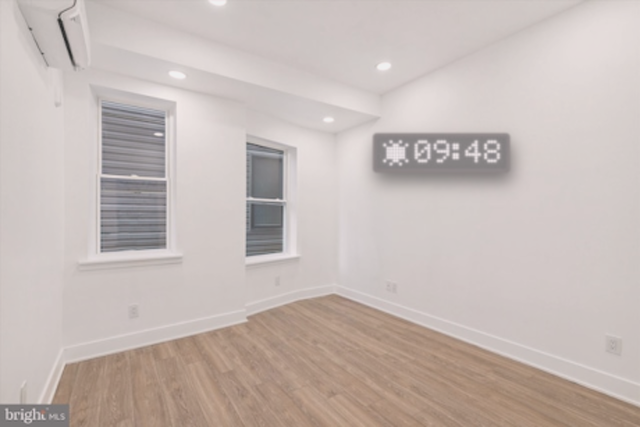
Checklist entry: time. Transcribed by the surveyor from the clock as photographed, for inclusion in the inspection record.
9:48
